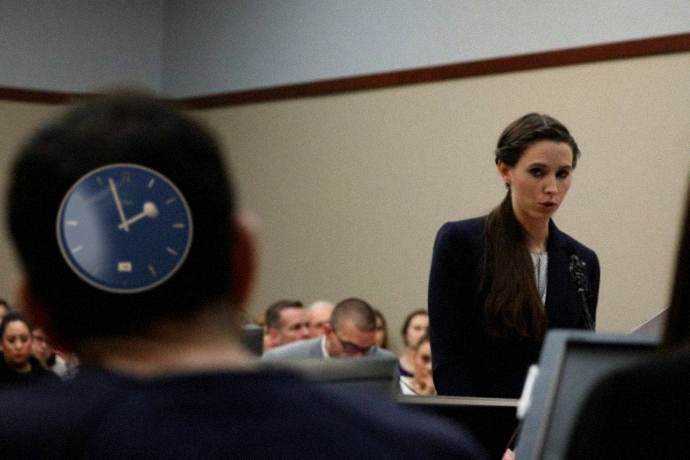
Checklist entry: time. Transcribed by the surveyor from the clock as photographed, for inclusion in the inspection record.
1:57
